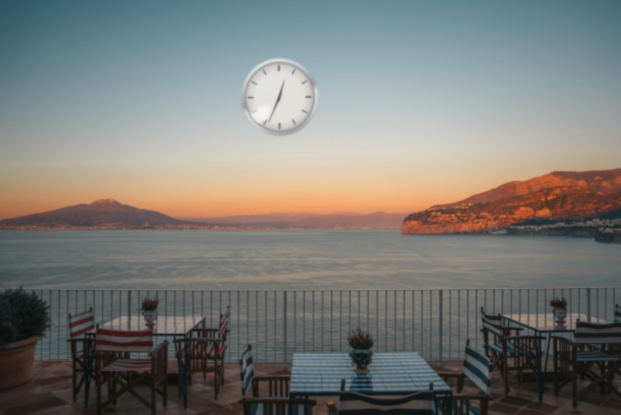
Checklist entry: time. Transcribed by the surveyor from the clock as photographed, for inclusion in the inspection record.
12:34
